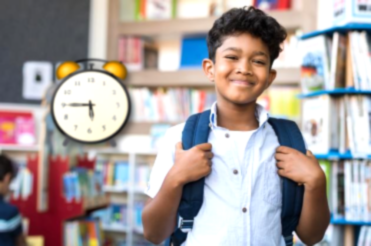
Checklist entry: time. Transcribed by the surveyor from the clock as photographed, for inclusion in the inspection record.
5:45
